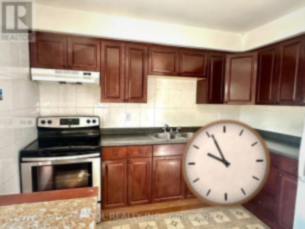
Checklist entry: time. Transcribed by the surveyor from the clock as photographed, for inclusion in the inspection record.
9:56
